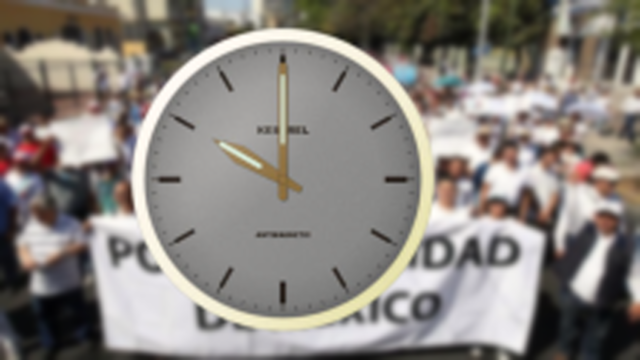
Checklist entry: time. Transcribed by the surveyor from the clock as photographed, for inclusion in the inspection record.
10:00
